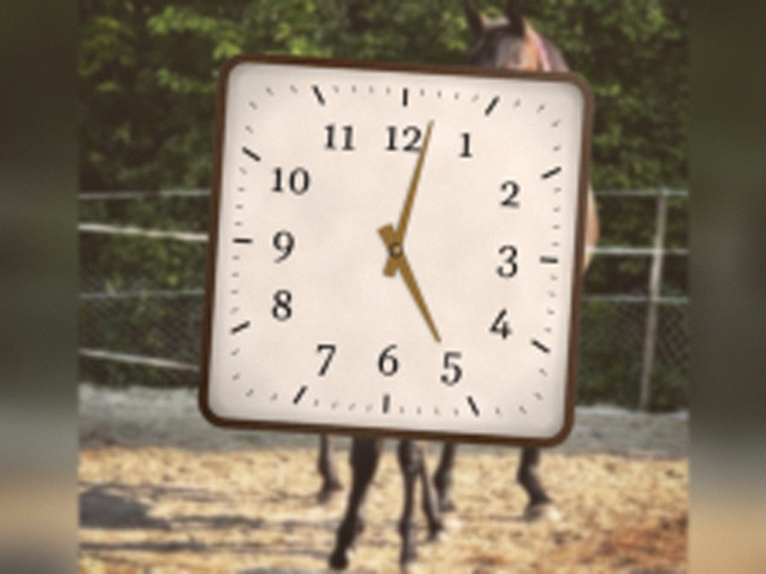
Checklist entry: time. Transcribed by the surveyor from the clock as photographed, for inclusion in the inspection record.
5:02
